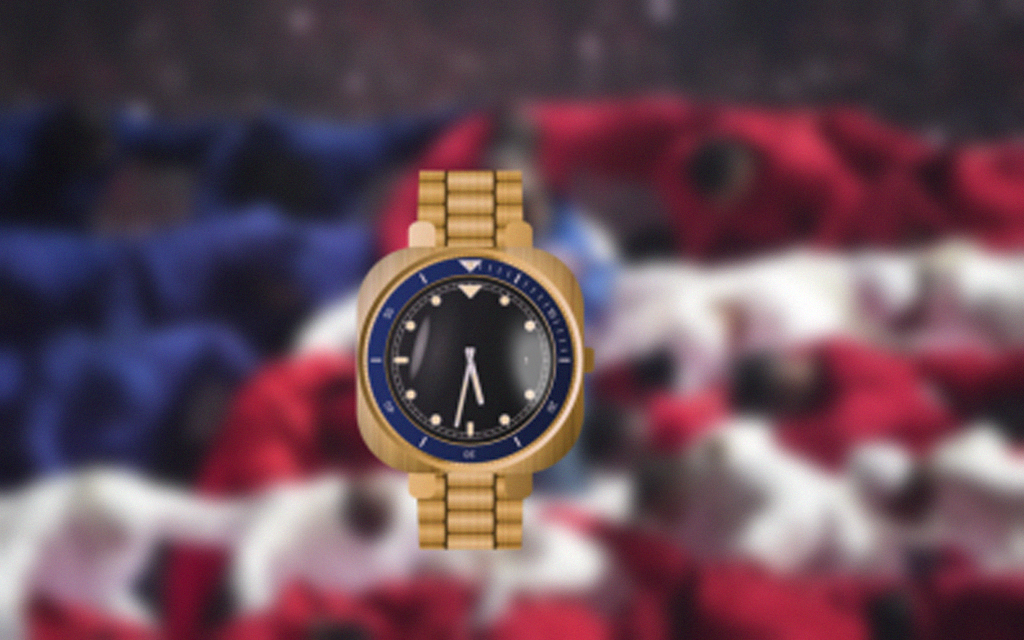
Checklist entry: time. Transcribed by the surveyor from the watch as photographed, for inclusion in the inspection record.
5:32
